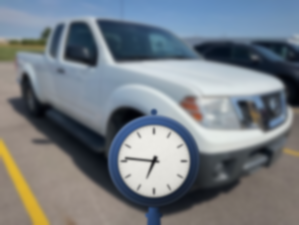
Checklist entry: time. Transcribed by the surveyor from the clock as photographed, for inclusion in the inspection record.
6:46
